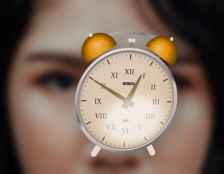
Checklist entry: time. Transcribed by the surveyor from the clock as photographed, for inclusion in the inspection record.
12:50
